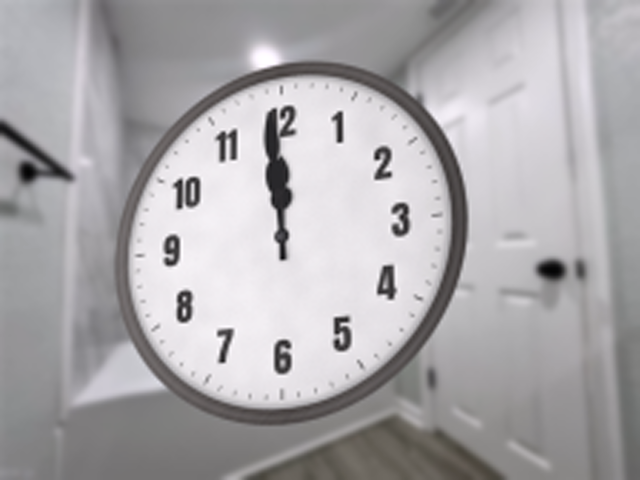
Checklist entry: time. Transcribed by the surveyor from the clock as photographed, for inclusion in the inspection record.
11:59
